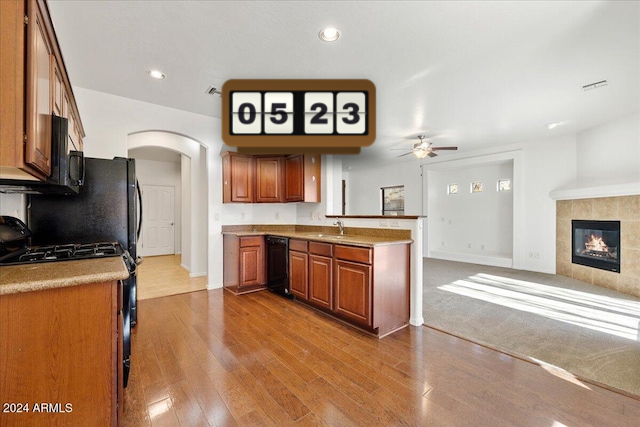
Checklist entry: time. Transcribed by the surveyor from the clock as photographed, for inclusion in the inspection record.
5:23
